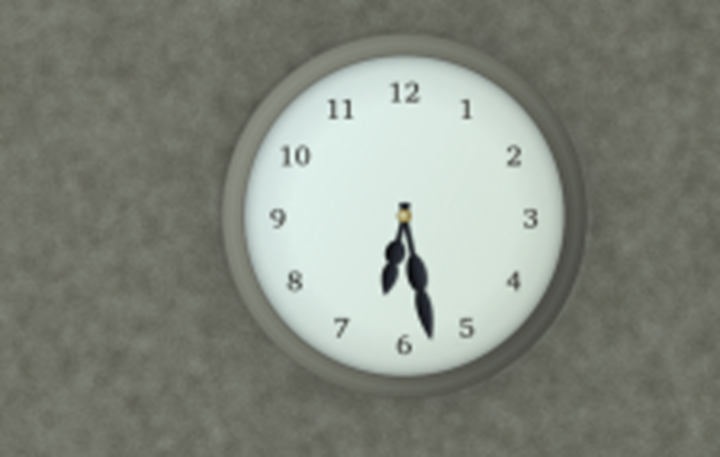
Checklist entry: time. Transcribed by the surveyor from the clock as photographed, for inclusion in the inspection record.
6:28
